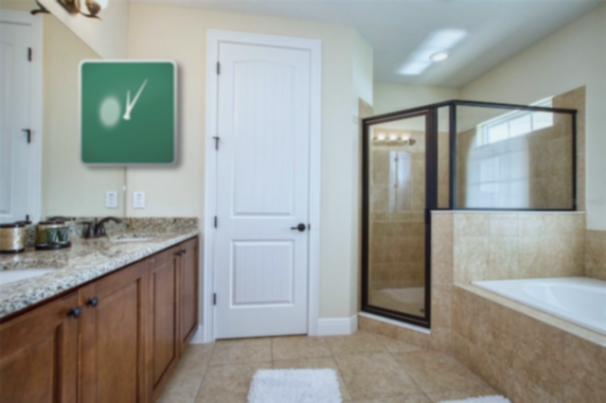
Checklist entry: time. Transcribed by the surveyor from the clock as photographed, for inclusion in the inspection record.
12:05
